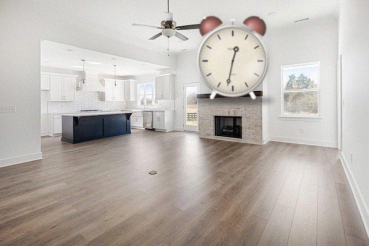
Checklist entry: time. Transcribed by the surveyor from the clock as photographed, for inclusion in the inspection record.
12:32
